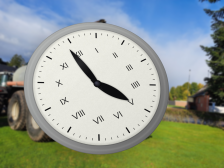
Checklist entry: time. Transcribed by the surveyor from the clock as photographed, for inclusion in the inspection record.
4:59
